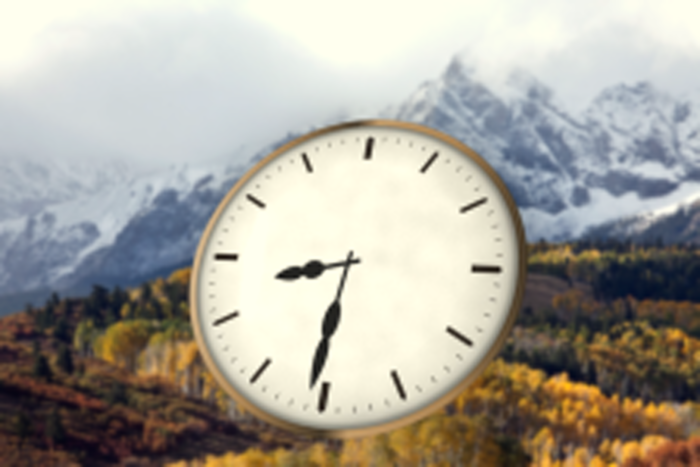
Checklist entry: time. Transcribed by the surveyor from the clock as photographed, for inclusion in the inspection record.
8:31
